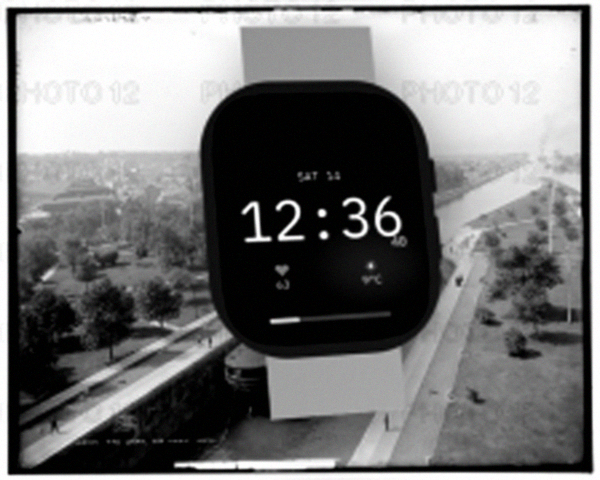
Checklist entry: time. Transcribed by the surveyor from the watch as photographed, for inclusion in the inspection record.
12:36
